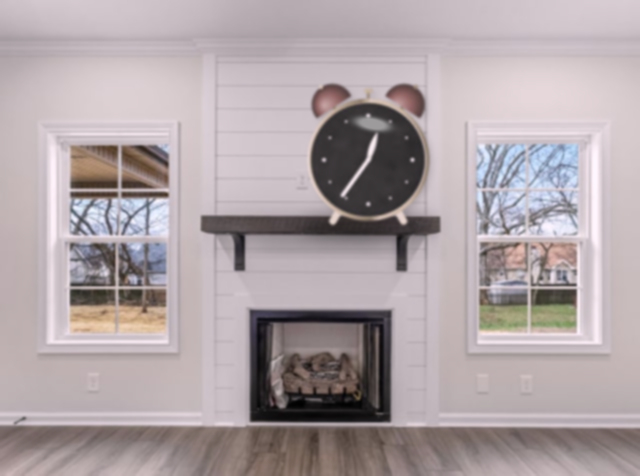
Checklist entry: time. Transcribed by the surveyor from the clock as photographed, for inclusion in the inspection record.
12:36
